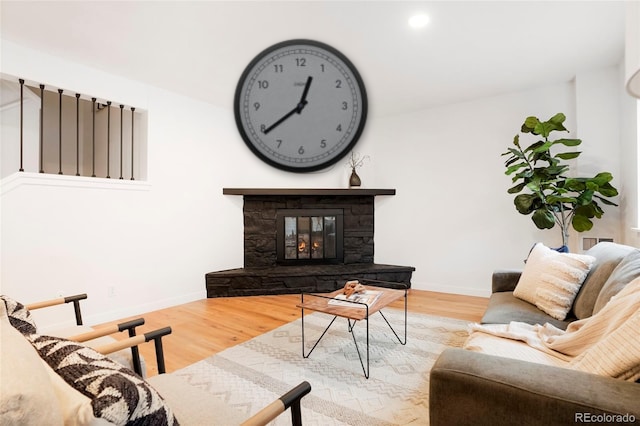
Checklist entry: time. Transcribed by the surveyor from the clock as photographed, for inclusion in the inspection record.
12:39
